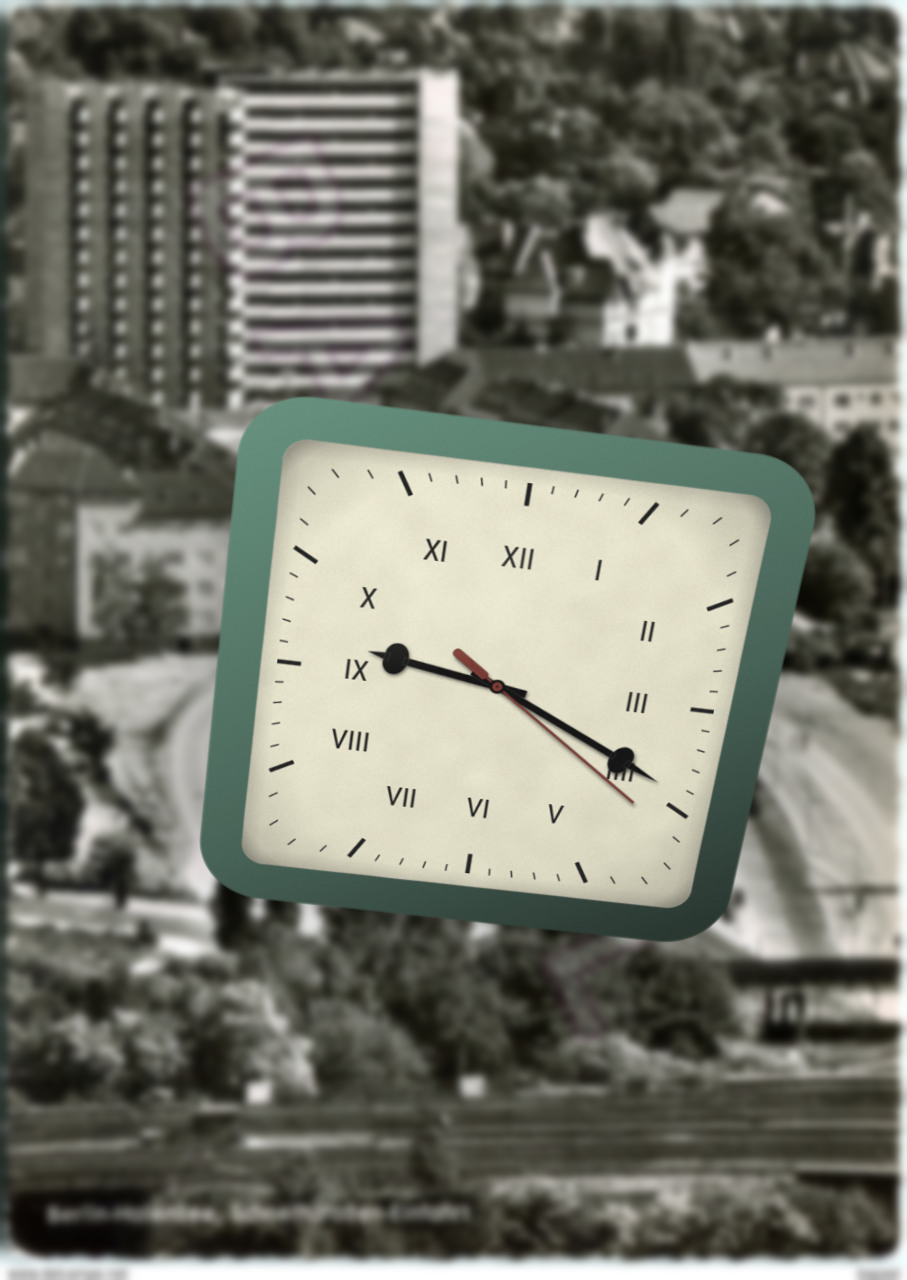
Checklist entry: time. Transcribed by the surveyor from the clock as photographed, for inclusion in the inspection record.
9:19:21
